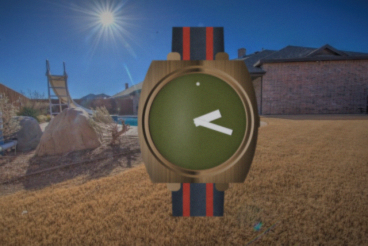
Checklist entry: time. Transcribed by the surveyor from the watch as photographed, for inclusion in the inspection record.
2:18
